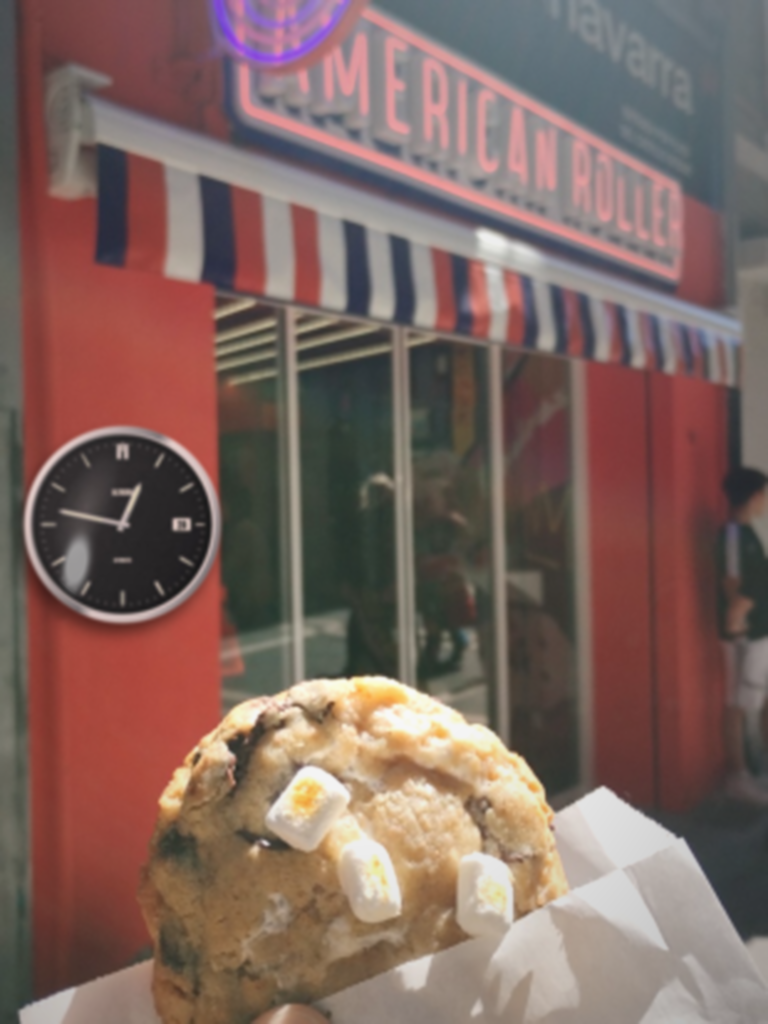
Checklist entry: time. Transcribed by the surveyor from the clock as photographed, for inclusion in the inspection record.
12:47
